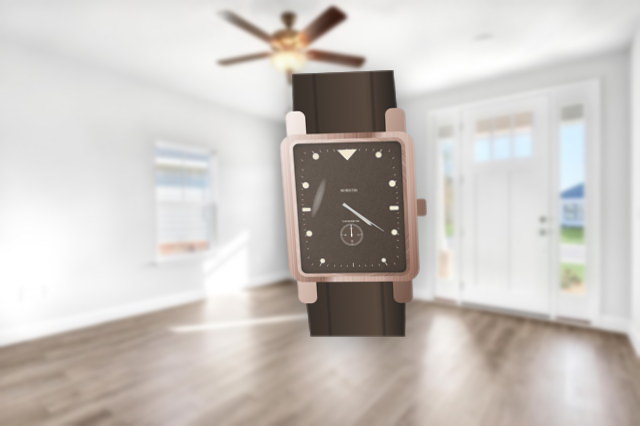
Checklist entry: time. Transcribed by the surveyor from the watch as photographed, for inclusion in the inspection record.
4:21
